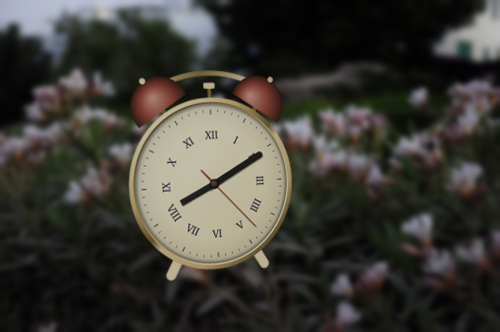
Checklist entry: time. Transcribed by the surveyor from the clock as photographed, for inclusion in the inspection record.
8:10:23
